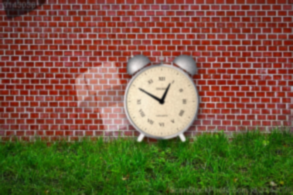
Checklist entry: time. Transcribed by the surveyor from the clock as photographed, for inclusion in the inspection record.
12:50
